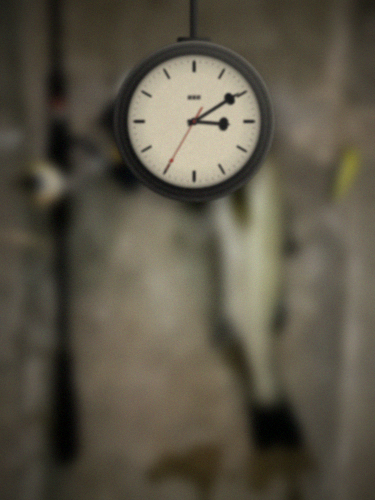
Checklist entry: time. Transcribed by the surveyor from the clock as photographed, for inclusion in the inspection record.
3:09:35
